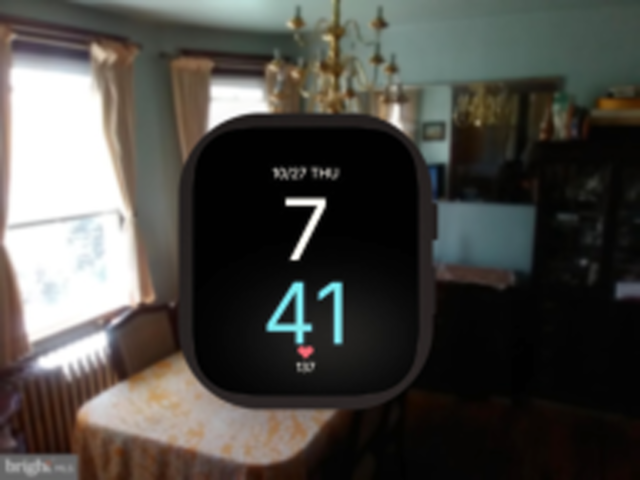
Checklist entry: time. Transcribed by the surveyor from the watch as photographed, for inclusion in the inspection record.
7:41
